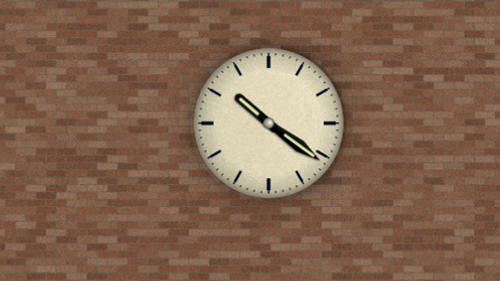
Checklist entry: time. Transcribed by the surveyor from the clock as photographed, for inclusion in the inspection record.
10:21
